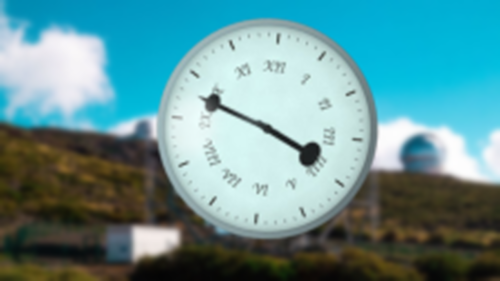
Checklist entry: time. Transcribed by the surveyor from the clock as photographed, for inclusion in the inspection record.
3:48
